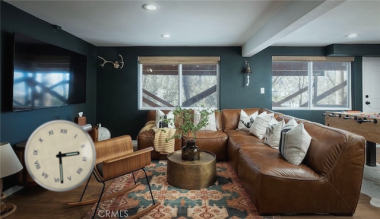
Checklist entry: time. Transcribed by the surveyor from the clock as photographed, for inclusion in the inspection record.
2:28
